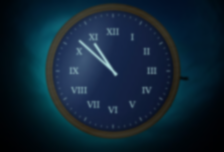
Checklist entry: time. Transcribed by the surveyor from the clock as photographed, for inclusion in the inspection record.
10:52
